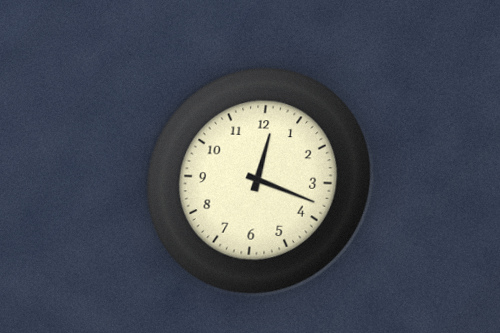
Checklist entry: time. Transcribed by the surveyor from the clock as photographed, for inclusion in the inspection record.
12:18
